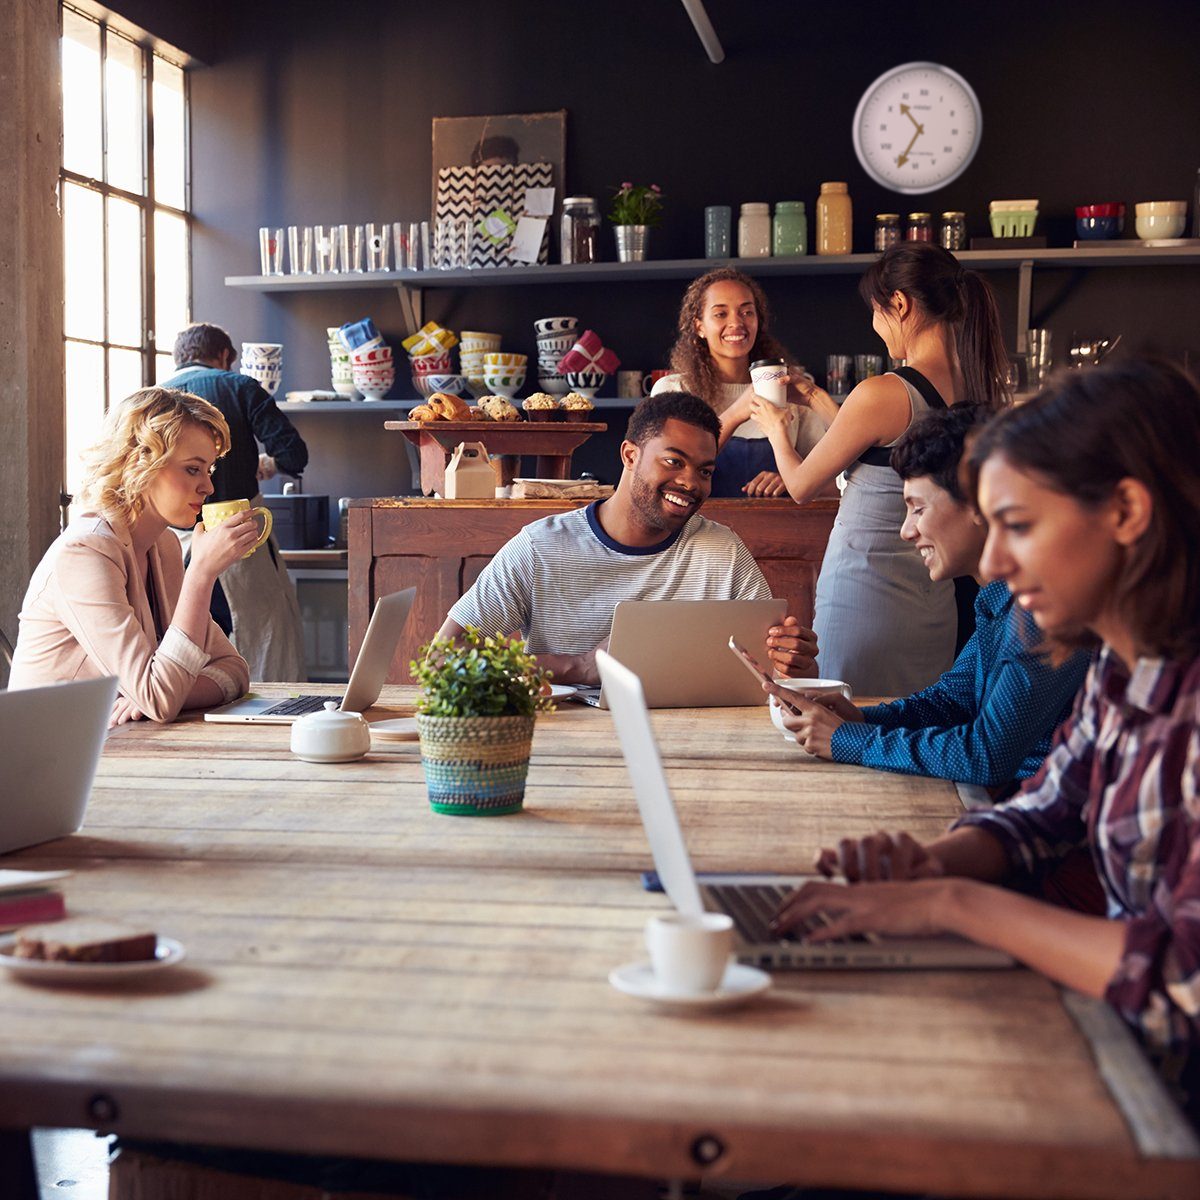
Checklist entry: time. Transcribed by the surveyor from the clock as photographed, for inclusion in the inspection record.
10:34
